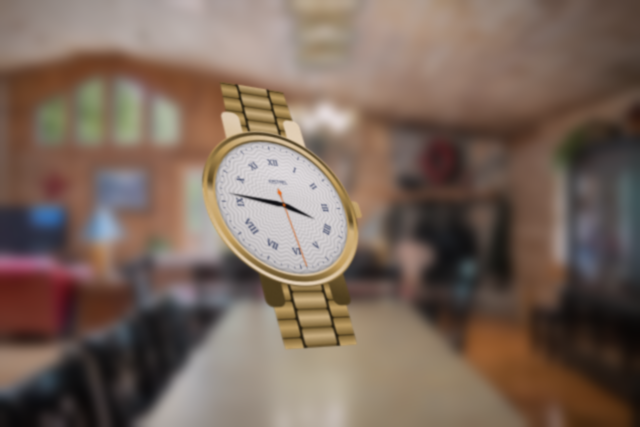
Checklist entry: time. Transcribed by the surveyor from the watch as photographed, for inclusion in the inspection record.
3:46:29
